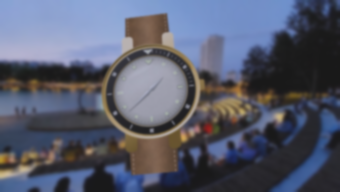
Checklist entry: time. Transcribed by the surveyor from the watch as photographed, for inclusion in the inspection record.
1:38
